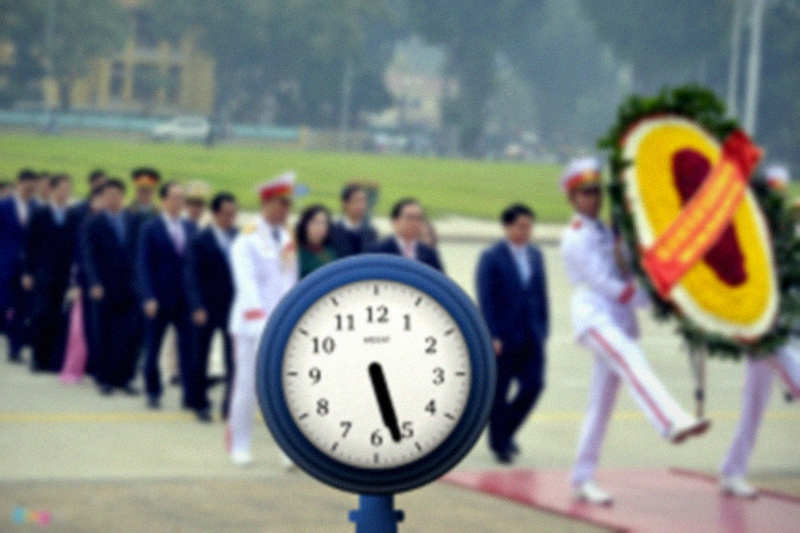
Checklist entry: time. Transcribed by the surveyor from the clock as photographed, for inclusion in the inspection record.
5:27
